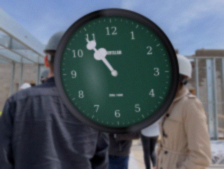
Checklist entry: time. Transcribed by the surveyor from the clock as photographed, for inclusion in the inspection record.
10:54
